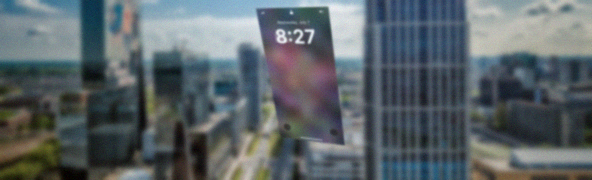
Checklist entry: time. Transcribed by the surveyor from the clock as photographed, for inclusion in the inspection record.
8:27
